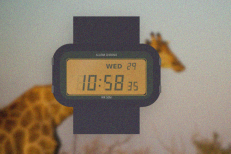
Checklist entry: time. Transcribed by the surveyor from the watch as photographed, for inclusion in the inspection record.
10:58:35
